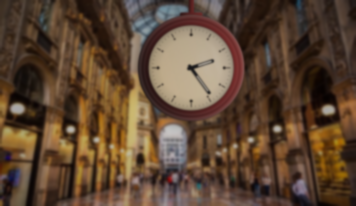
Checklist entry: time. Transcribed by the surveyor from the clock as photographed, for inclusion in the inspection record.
2:24
